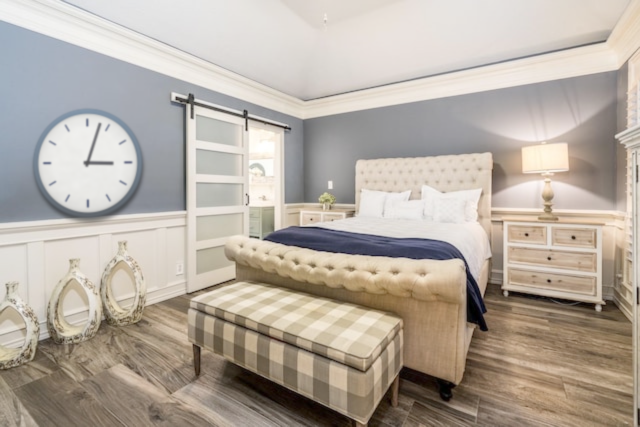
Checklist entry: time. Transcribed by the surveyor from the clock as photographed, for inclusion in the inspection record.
3:03
